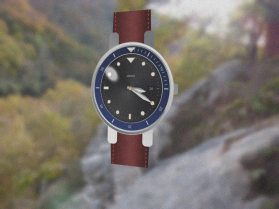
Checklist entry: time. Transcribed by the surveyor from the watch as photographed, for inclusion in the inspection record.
3:20
